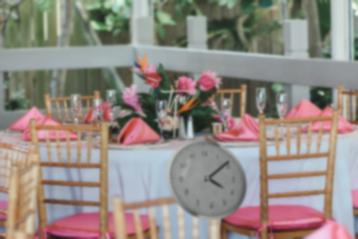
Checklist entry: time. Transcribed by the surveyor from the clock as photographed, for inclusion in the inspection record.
4:09
